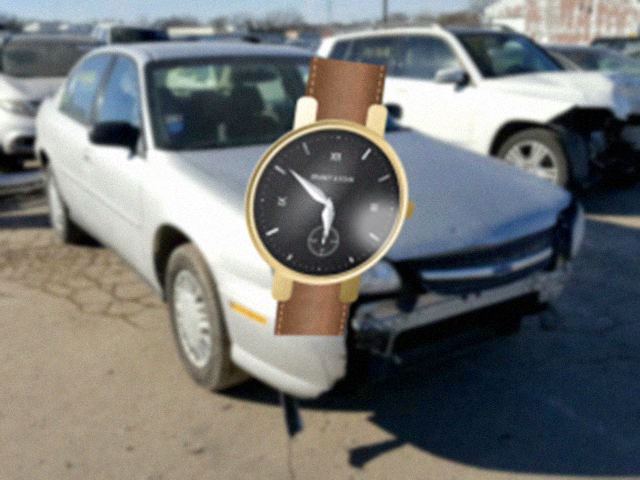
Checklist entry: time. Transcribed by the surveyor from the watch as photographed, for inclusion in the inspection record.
5:51
